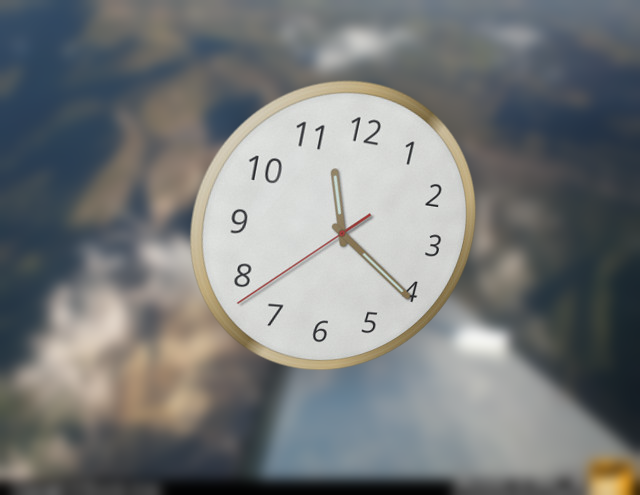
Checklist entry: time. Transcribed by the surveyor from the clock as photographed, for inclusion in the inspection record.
11:20:38
